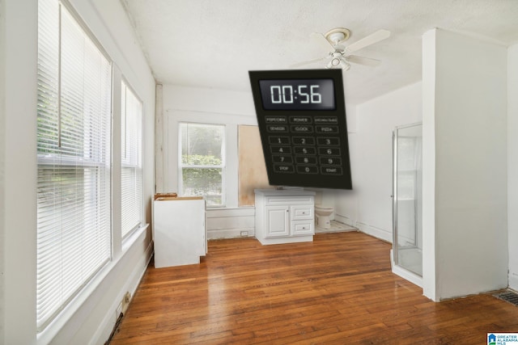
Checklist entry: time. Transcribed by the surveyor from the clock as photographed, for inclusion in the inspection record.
0:56
